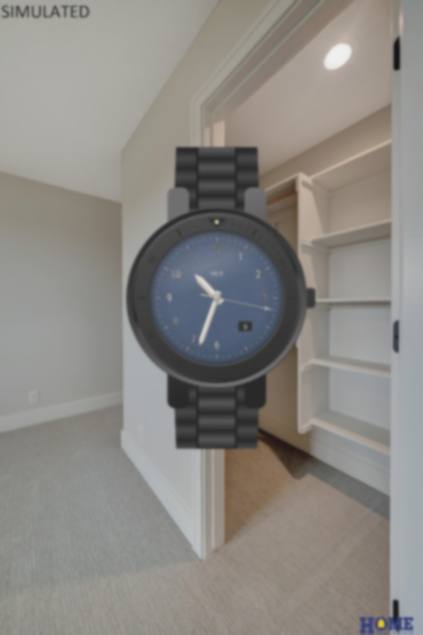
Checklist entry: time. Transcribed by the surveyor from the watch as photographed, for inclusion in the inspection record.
10:33:17
